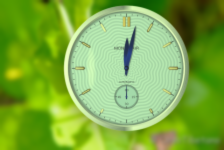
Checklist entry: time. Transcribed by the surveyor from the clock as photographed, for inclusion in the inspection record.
12:02
